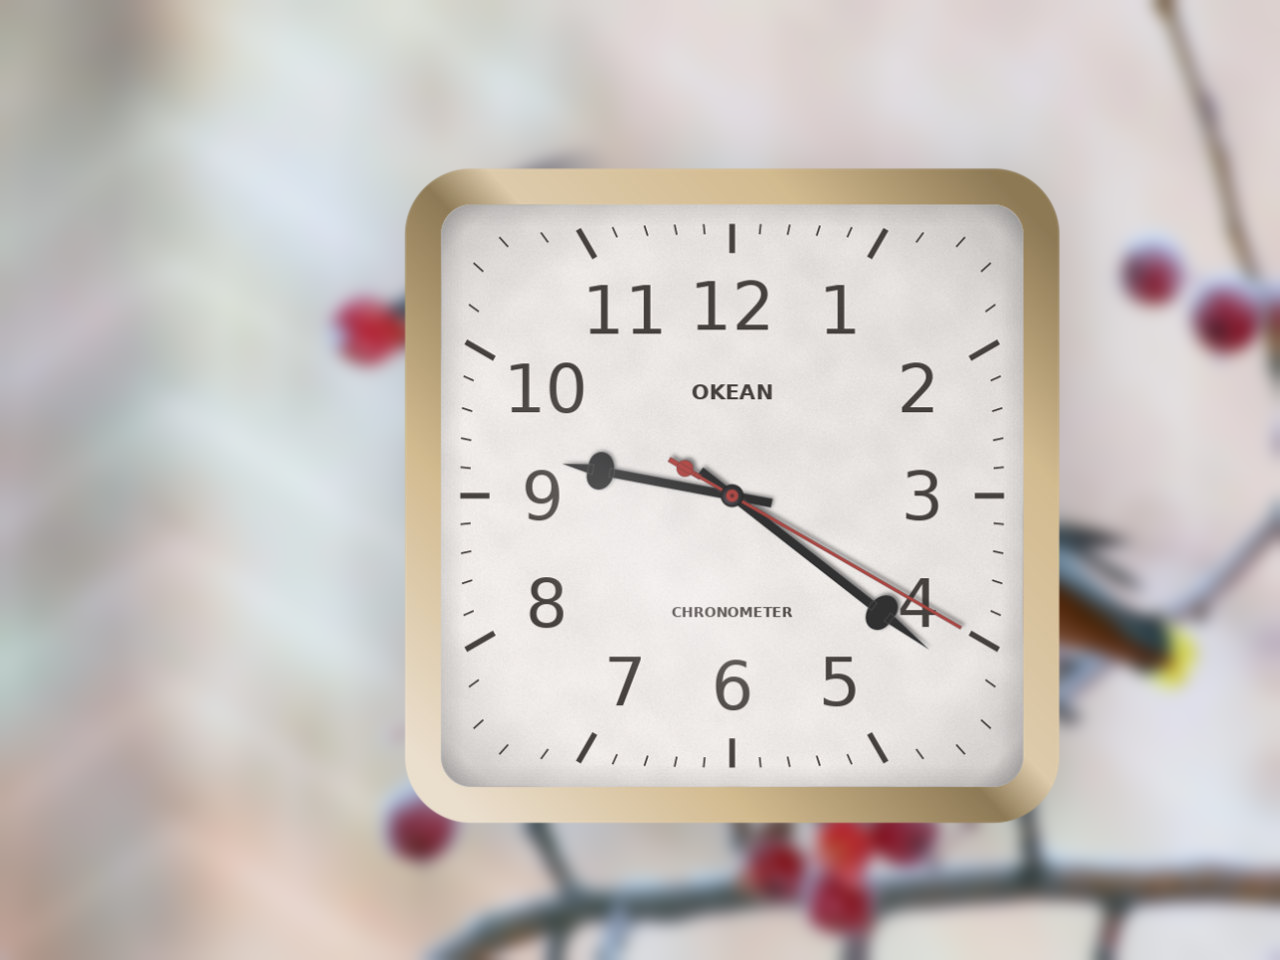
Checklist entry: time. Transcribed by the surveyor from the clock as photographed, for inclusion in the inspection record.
9:21:20
